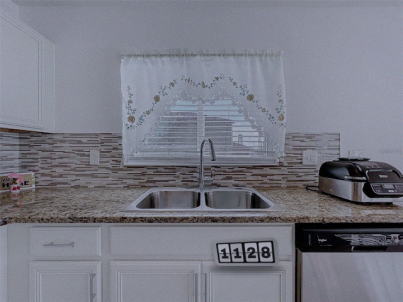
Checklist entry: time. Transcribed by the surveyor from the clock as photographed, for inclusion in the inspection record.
11:28
